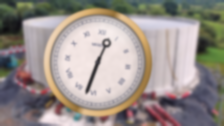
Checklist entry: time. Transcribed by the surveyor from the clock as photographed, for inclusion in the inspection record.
12:32
